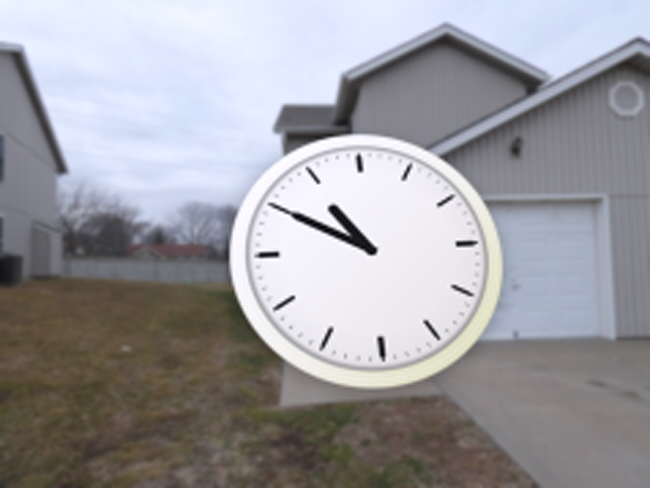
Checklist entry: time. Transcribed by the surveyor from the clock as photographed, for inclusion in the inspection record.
10:50
